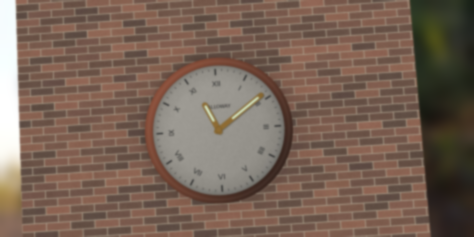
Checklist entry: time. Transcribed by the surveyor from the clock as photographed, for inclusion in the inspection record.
11:09
